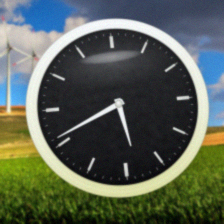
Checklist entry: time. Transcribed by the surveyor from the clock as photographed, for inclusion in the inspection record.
5:41
